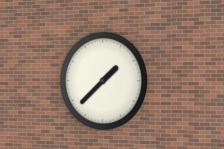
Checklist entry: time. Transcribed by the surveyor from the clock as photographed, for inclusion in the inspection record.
1:38
